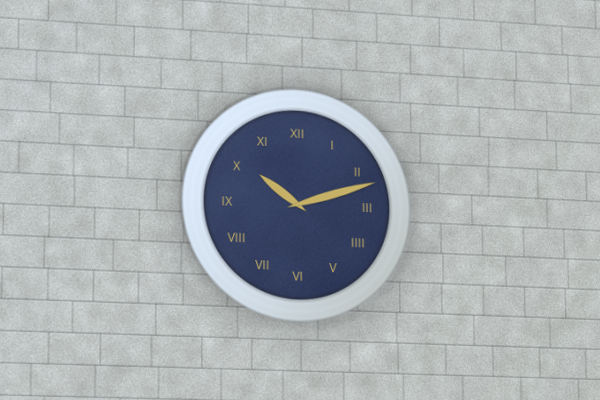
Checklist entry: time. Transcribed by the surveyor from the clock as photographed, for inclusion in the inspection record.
10:12
